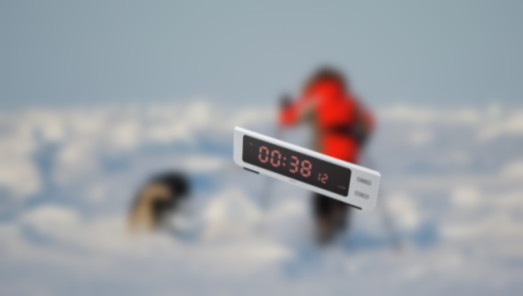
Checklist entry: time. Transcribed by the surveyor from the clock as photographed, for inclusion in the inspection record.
0:38:12
